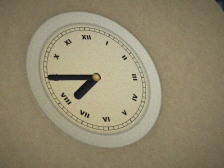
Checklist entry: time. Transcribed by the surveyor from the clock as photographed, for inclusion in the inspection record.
7:45
